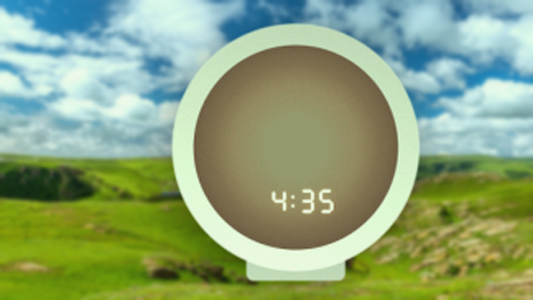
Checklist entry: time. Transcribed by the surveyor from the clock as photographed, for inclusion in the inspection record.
4:35
